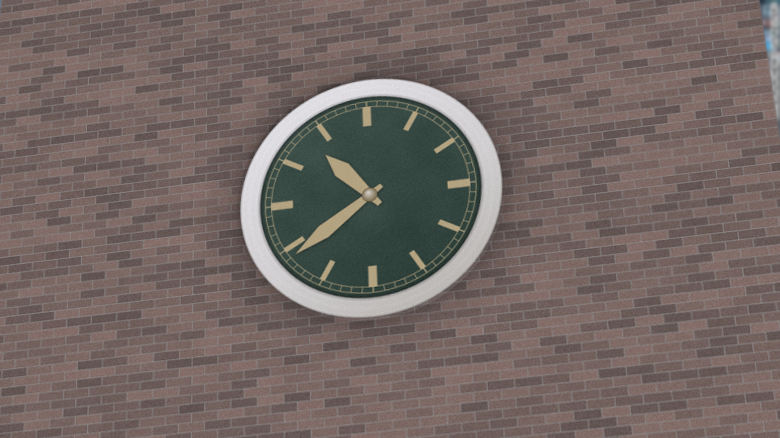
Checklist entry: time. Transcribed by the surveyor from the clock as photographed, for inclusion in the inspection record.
10:39
